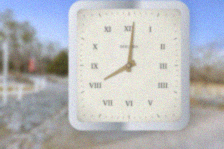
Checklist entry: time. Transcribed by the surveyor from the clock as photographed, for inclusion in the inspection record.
8:01
